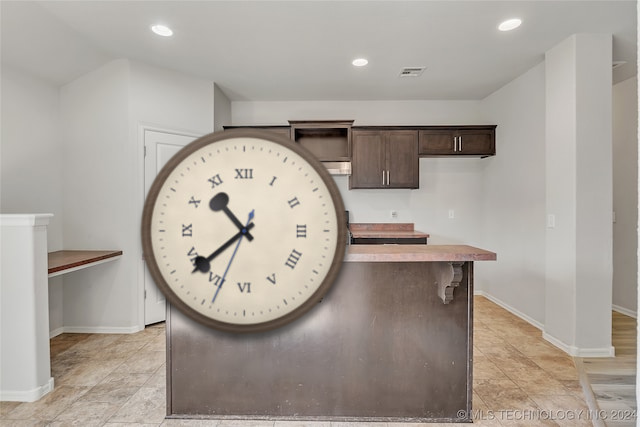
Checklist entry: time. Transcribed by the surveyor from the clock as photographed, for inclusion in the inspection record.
10:38:34
